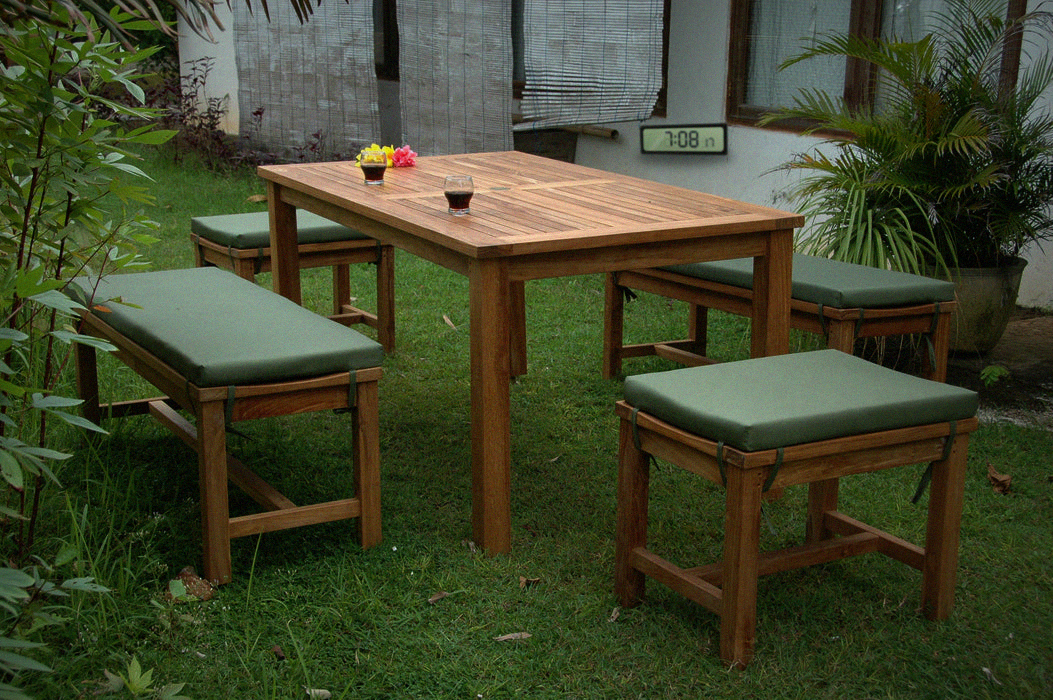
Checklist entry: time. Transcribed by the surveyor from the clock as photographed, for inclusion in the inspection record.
7:08
